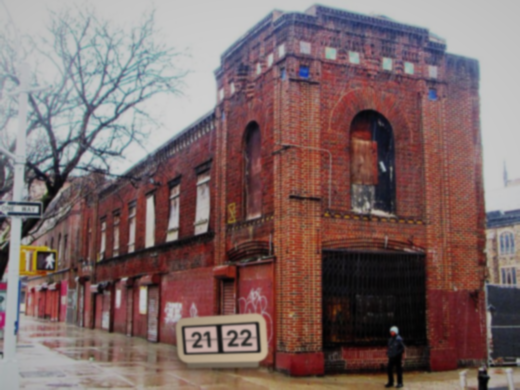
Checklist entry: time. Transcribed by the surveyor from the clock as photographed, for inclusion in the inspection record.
21:22
